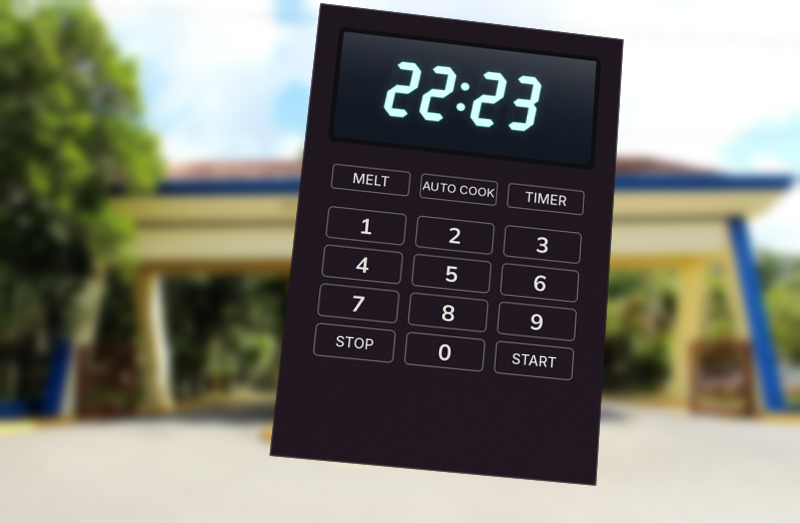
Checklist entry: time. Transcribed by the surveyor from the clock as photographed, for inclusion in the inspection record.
22:23
